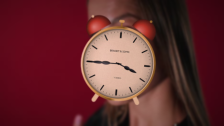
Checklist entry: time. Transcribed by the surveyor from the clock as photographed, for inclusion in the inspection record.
3:45
